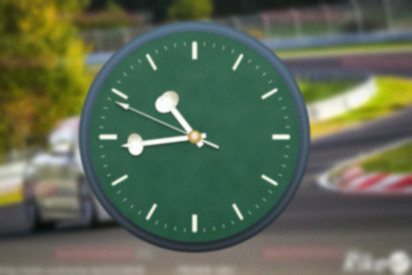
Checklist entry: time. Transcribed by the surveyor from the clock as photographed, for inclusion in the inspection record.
10:43:49
